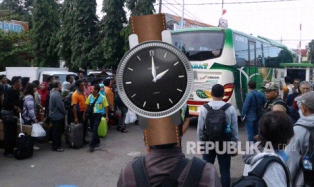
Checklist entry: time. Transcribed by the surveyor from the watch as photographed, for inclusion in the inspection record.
2:00
